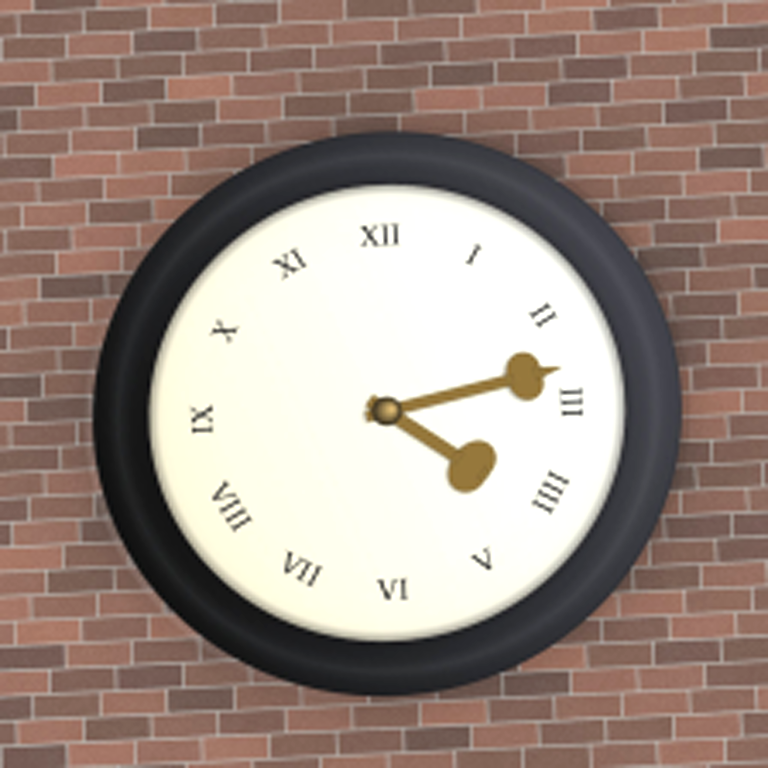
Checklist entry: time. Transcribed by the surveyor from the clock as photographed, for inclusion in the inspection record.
4:13
